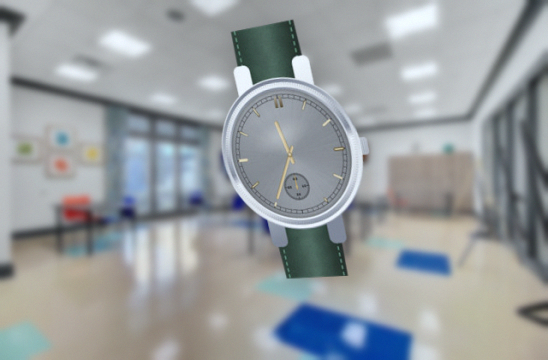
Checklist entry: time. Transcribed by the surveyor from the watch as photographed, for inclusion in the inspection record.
11:35
